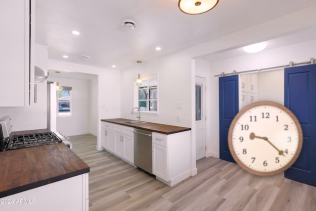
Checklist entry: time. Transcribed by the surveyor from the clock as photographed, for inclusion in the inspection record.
9:22
